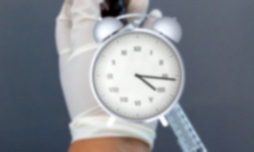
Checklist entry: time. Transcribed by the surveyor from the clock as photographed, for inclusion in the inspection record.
4:16
